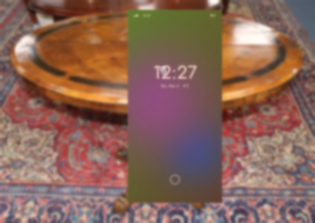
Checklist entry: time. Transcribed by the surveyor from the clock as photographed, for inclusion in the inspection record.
12:27
